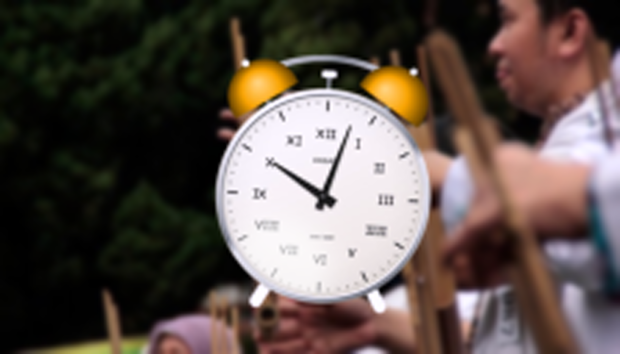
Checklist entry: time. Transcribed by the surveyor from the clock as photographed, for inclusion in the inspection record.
10:03
